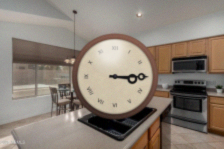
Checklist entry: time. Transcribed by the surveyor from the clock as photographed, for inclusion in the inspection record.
3:15
